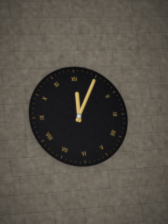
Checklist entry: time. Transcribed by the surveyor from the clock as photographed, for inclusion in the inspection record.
12:05
